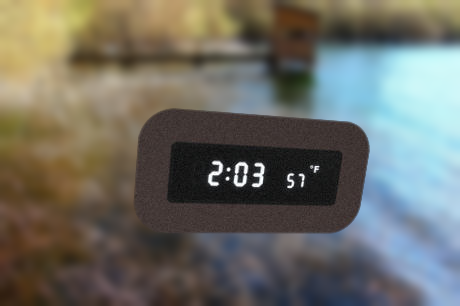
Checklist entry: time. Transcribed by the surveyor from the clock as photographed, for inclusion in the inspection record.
2:03
